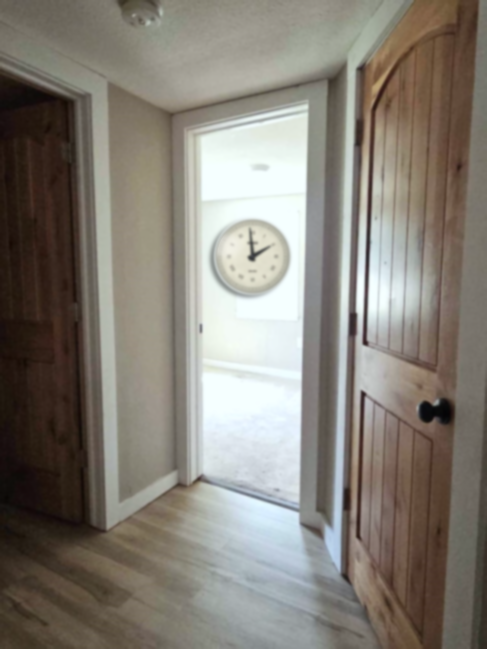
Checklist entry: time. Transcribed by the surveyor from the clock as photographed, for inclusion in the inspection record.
1:59
